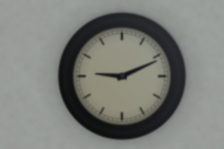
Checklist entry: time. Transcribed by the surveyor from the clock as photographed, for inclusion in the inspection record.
9:11
